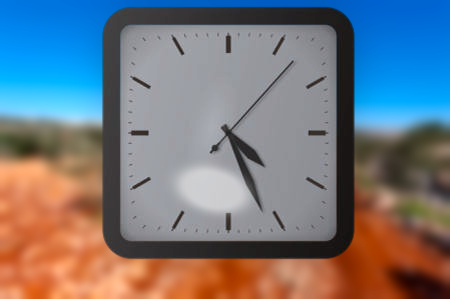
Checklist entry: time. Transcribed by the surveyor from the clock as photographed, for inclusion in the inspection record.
4:26:07
